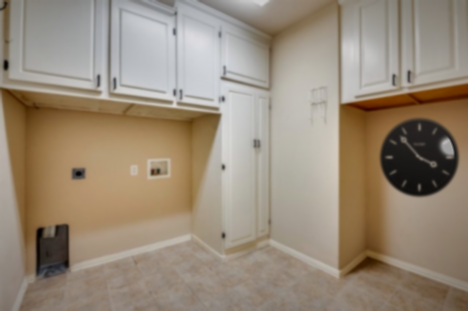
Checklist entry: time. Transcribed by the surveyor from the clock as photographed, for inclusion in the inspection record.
3:53
